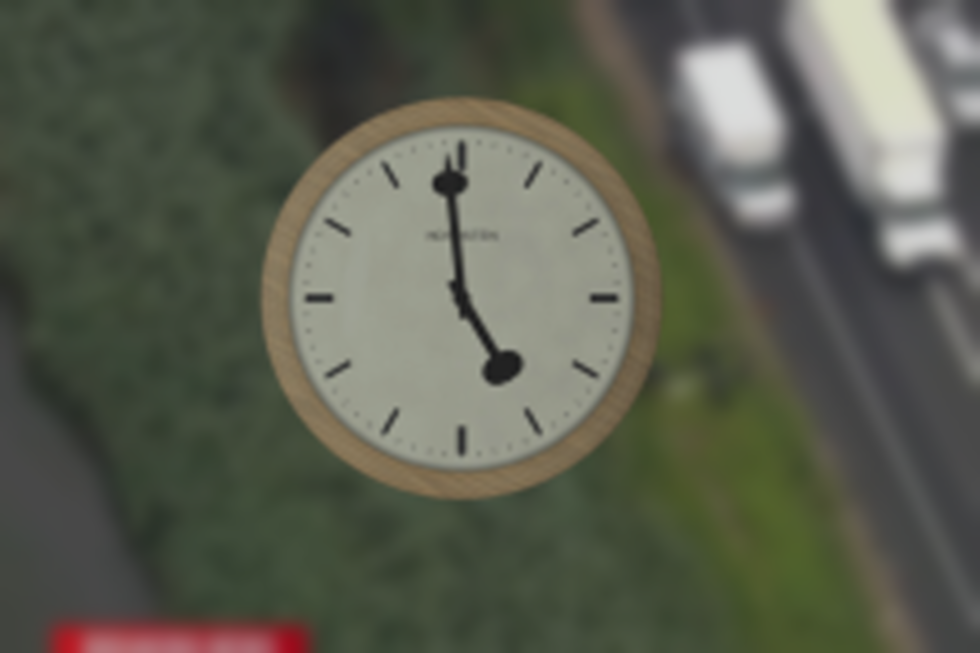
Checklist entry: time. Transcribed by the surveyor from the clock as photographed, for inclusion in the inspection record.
4:59
